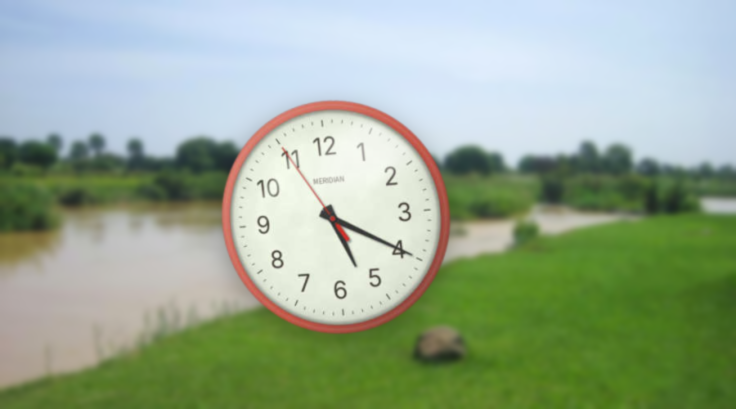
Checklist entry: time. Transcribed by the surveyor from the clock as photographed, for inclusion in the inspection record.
5:19:55
